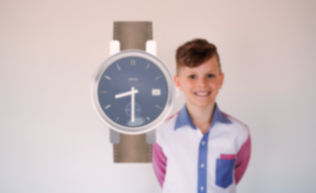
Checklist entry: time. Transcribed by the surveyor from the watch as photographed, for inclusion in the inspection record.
8:30
